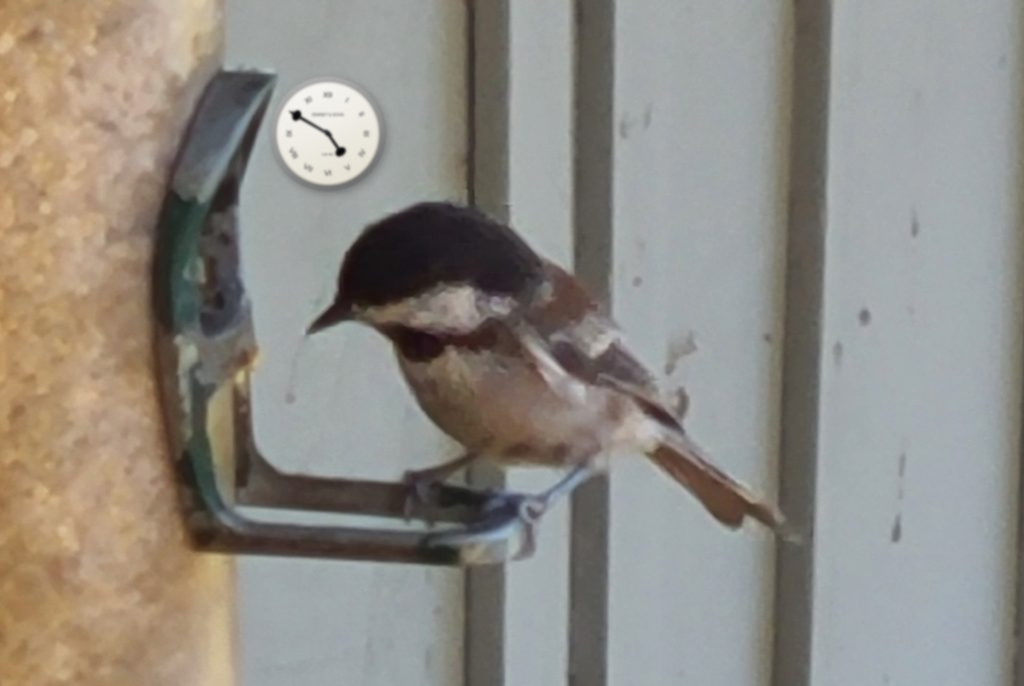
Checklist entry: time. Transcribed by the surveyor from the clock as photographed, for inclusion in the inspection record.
4:50
